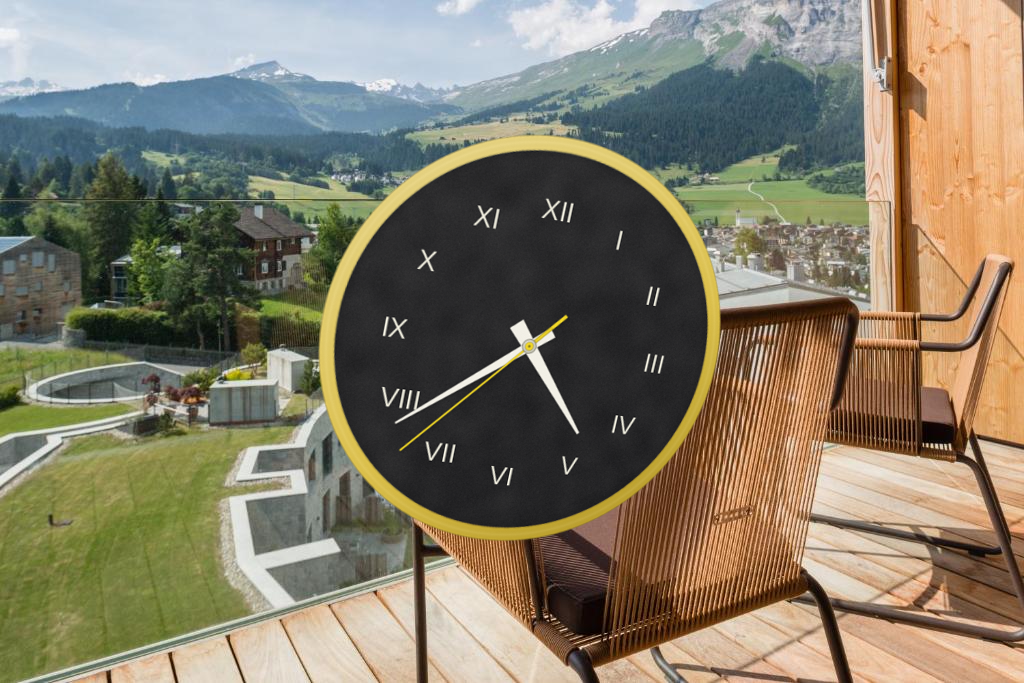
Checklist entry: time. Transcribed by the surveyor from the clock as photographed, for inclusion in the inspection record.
4:38:37
